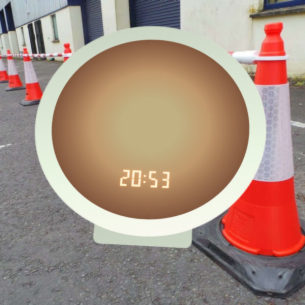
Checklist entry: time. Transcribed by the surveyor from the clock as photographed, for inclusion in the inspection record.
20:53
